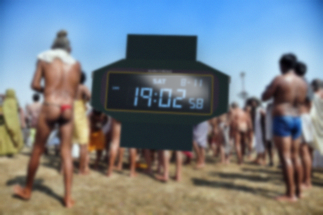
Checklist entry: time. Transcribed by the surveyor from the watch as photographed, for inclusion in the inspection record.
19:02
